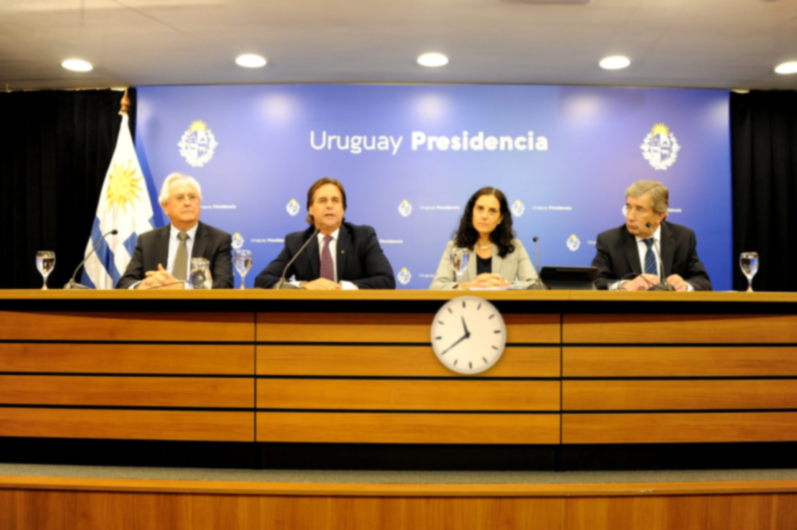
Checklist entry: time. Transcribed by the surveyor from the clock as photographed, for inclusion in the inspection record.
11:40
